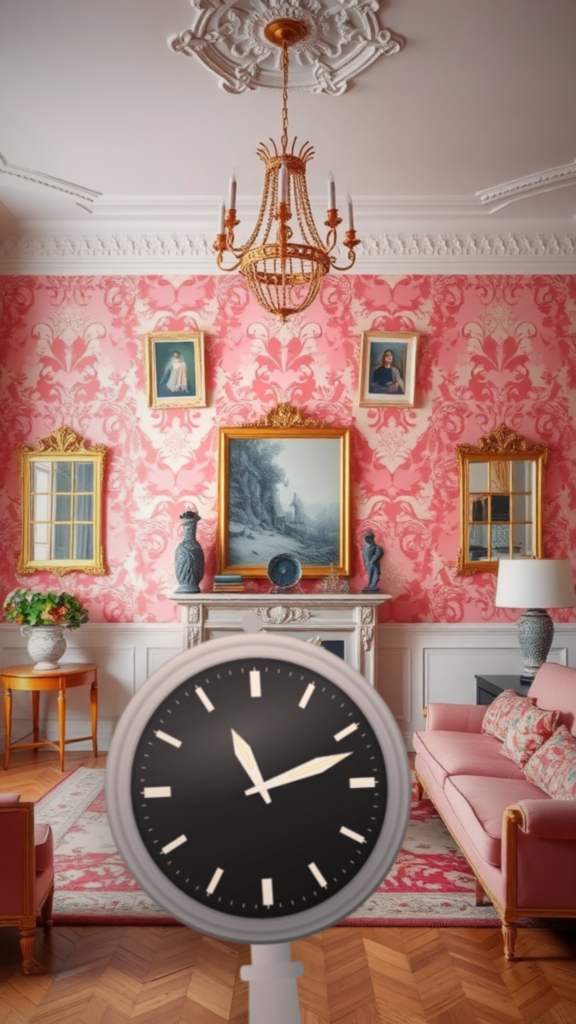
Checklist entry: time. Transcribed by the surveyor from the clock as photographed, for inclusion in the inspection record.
11:12
